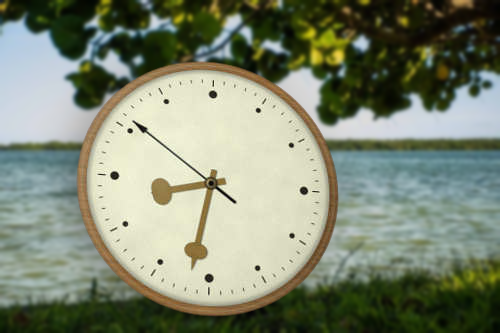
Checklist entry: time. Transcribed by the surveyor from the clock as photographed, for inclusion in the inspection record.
8:31:51
